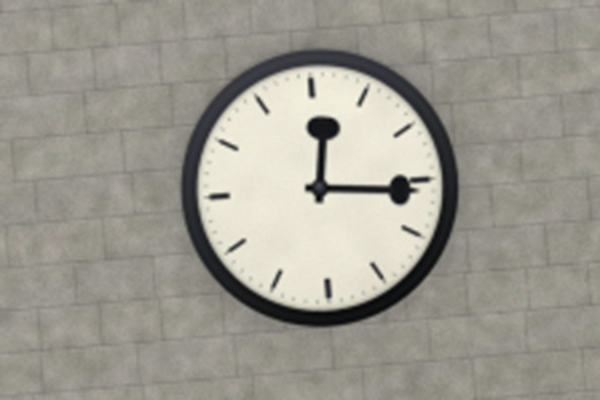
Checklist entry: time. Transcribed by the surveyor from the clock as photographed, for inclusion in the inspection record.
12:16
